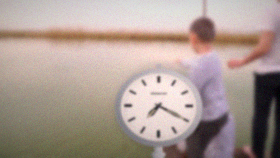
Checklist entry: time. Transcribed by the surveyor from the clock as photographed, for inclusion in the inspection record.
7:20
